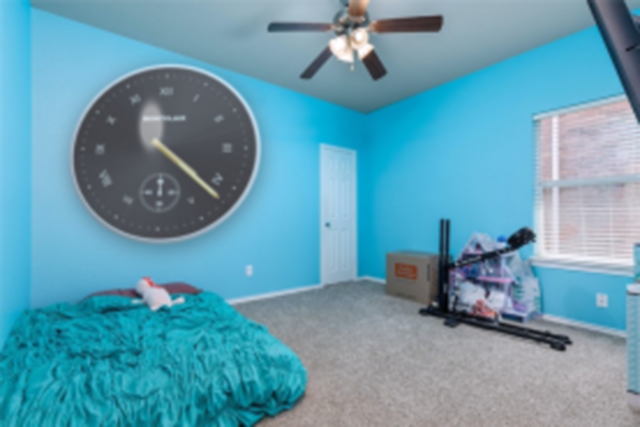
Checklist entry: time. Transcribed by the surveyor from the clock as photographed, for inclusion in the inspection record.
4:22
